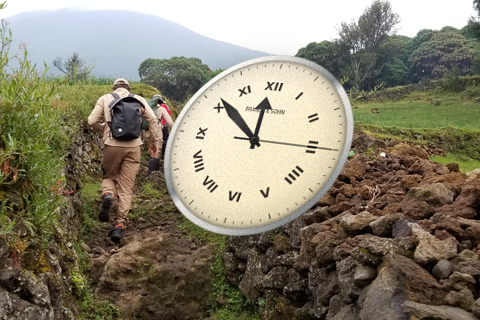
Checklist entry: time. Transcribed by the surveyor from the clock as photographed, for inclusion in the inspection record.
11:51:15
